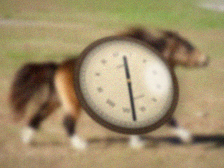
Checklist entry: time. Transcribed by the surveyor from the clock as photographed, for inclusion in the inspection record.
12:33
